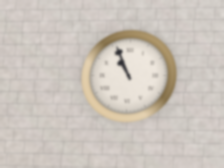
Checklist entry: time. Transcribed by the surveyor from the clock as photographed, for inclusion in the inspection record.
10:56
